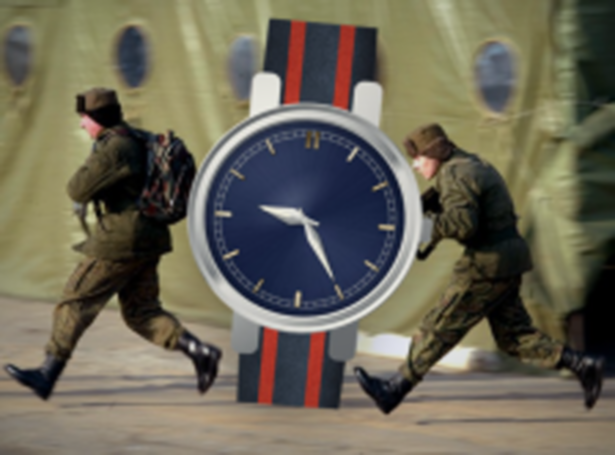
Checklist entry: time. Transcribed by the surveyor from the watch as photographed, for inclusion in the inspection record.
9:25
